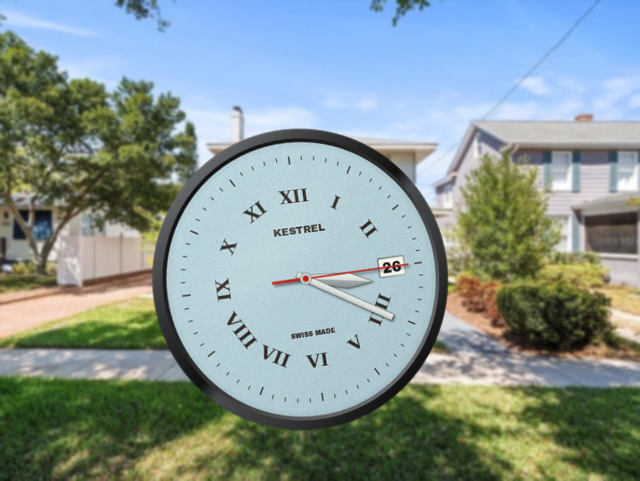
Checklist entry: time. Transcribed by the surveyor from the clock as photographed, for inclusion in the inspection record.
3:20:15
